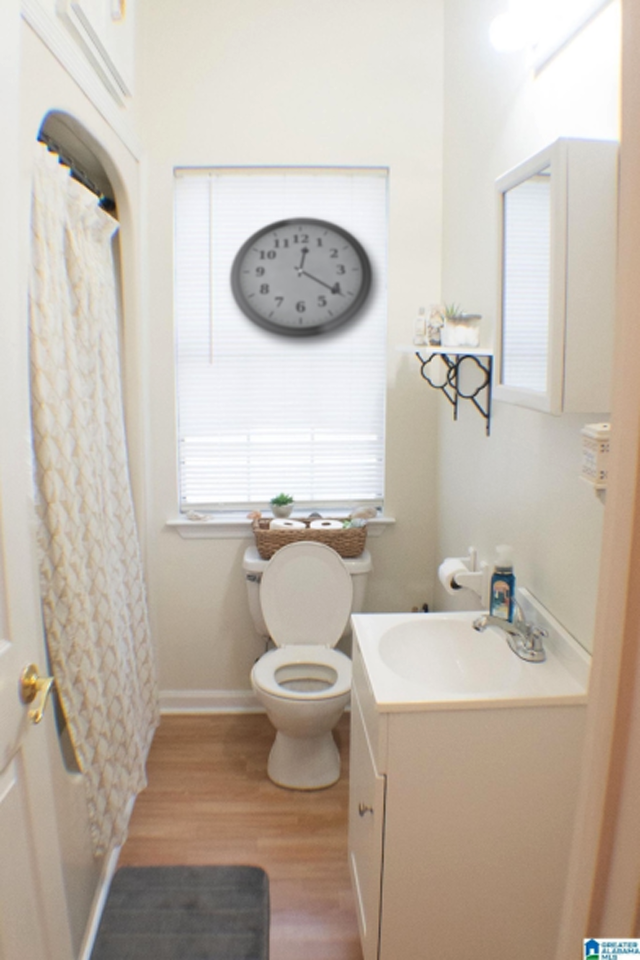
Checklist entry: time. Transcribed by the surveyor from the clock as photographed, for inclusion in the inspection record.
12:21
